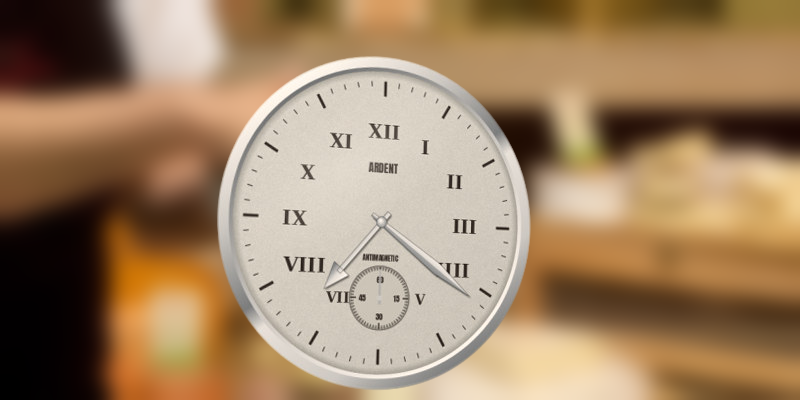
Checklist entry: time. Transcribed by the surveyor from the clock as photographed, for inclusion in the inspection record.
7:21
